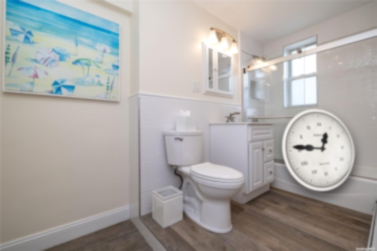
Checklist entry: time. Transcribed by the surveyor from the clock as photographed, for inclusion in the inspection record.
12:46
